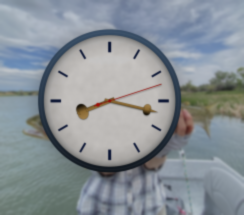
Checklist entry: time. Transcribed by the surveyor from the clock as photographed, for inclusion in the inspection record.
8:17:12
